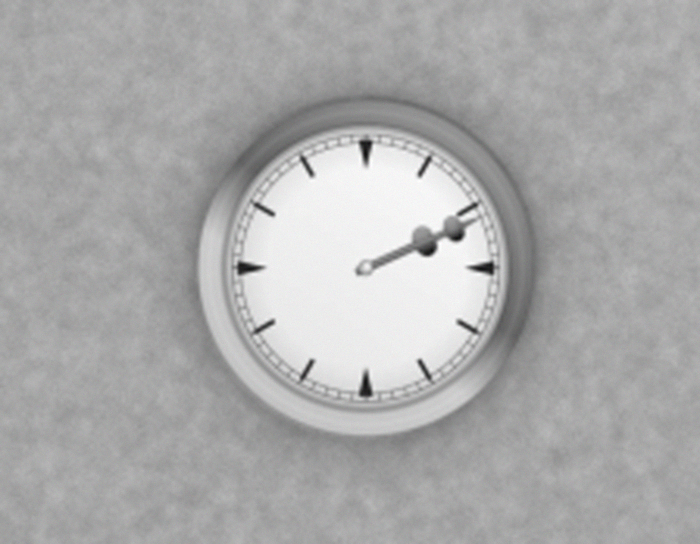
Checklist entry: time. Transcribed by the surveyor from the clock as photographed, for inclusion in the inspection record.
2:11
